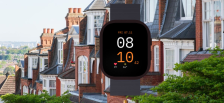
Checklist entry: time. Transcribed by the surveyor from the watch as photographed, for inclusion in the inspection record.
8:10
